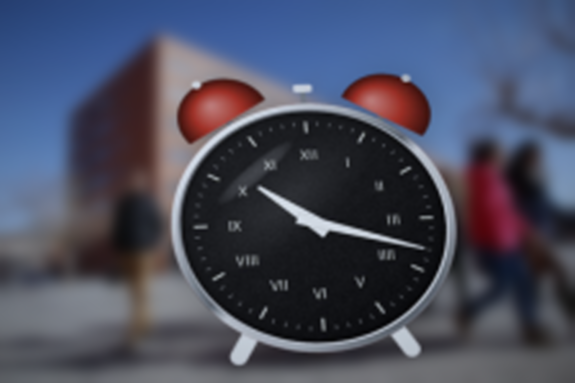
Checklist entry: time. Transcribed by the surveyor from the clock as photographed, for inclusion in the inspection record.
10:18
